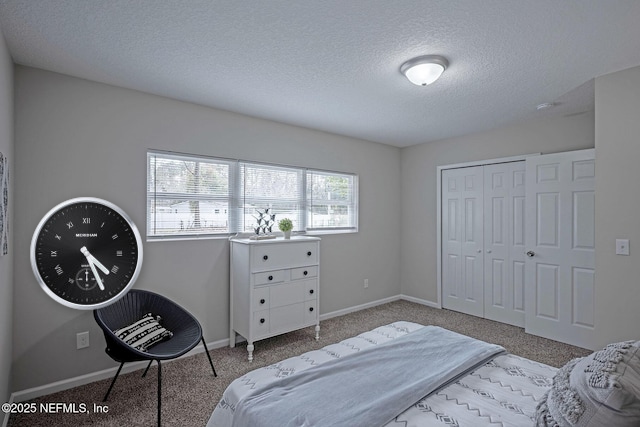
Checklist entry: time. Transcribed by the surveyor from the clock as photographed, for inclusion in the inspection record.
4:26
